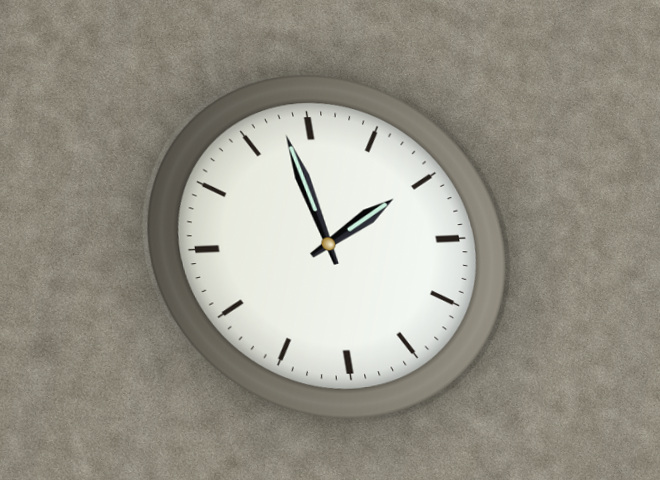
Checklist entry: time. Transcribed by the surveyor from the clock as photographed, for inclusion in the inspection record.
1:58
